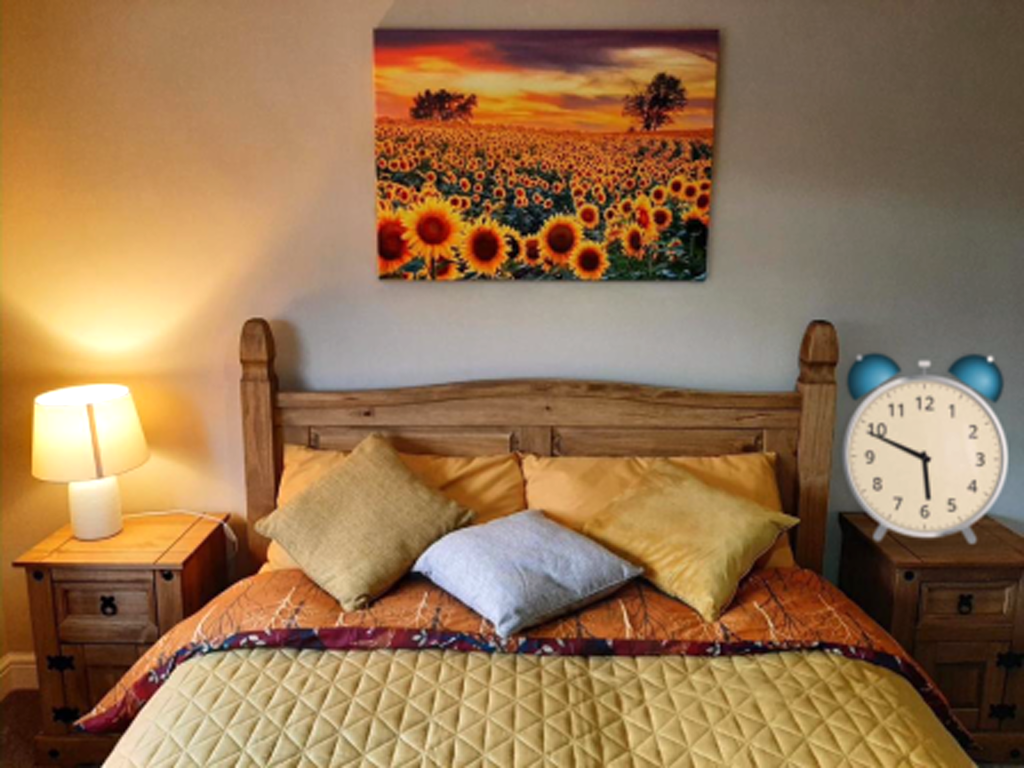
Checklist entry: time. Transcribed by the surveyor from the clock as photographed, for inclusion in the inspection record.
5:49
